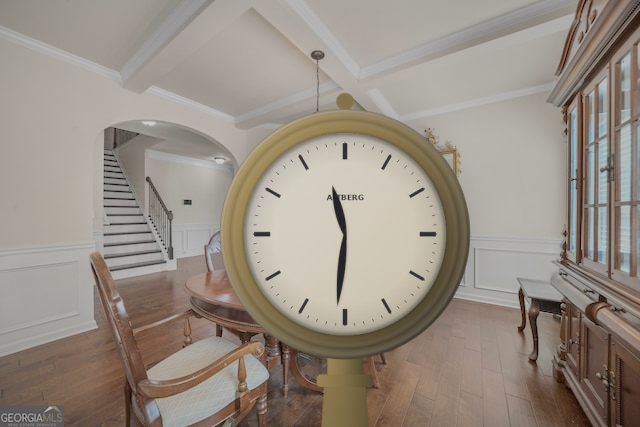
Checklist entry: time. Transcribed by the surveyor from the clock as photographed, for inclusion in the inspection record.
11:31
